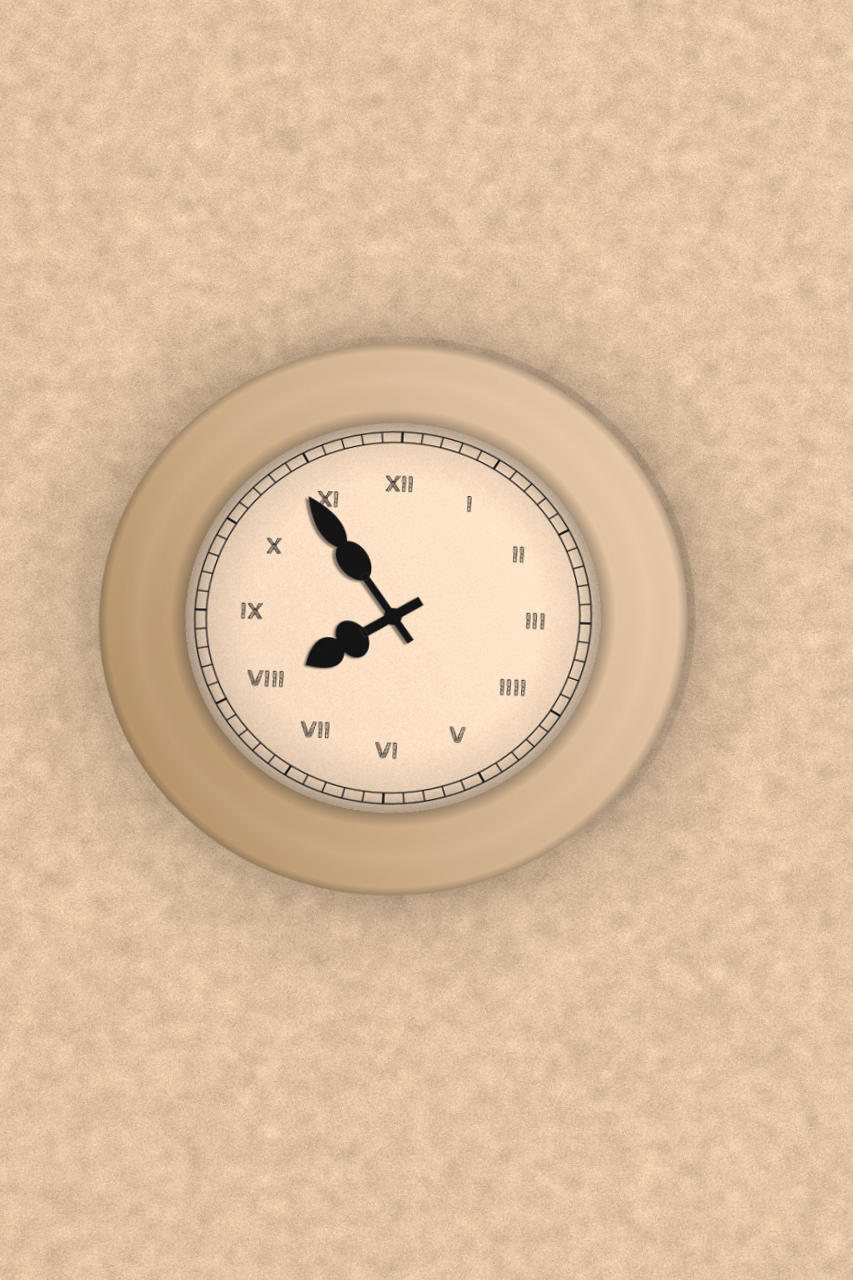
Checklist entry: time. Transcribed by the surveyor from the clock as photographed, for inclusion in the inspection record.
7:54
